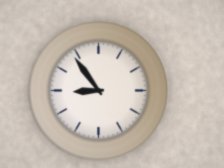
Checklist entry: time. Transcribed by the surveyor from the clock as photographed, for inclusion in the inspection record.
8:54
